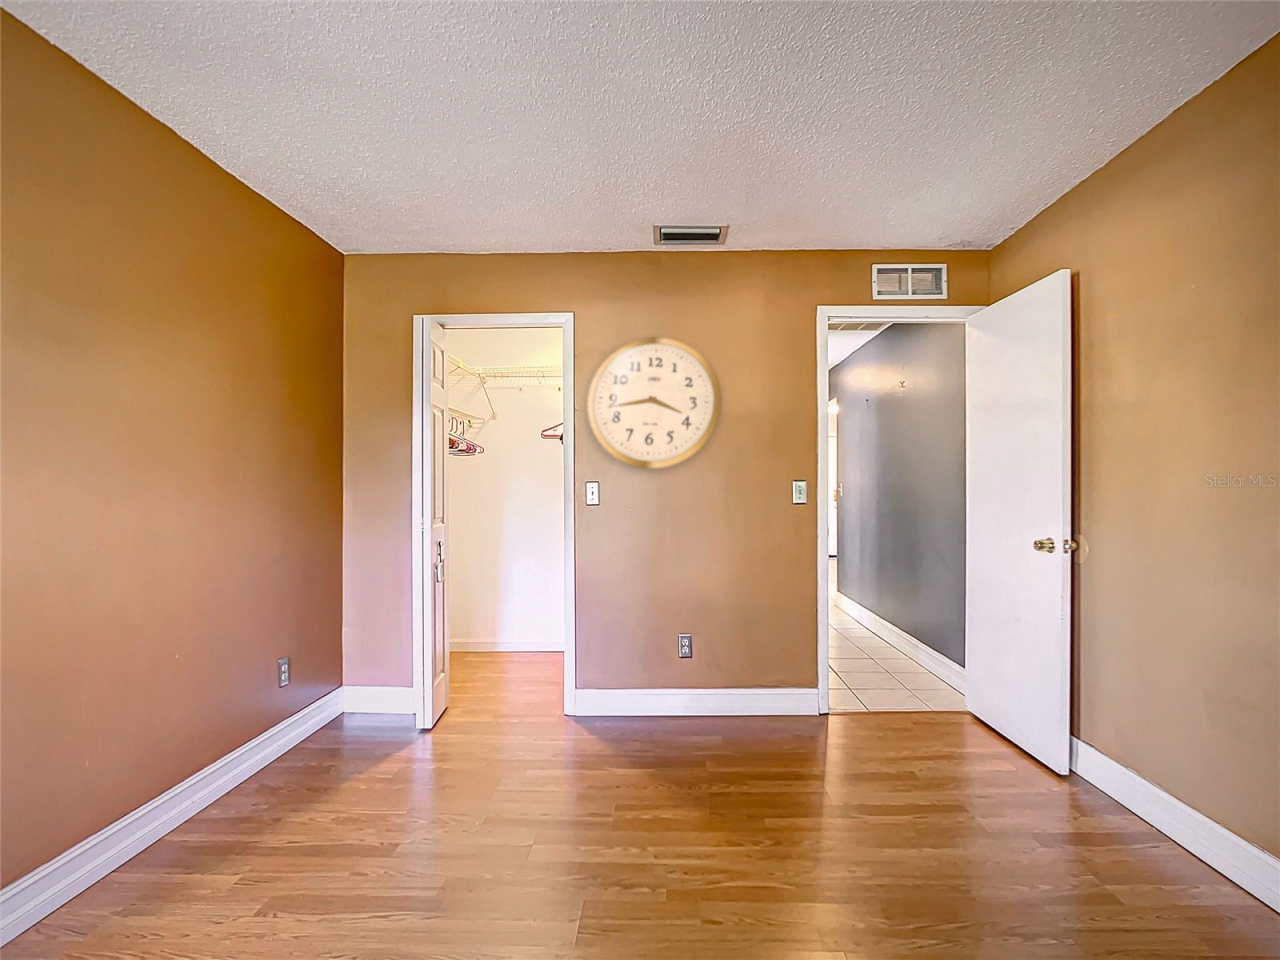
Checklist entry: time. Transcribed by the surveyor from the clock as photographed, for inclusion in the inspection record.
3:43
